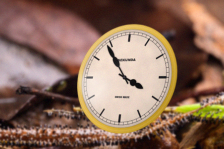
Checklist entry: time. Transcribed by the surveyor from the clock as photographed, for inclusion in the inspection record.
3:54
